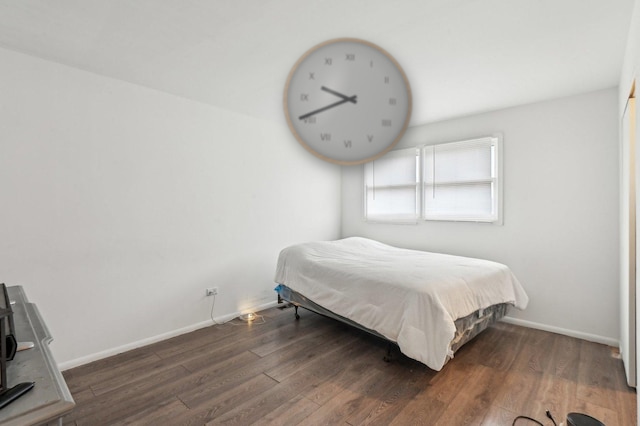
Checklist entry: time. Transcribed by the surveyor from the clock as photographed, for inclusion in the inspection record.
9:41
